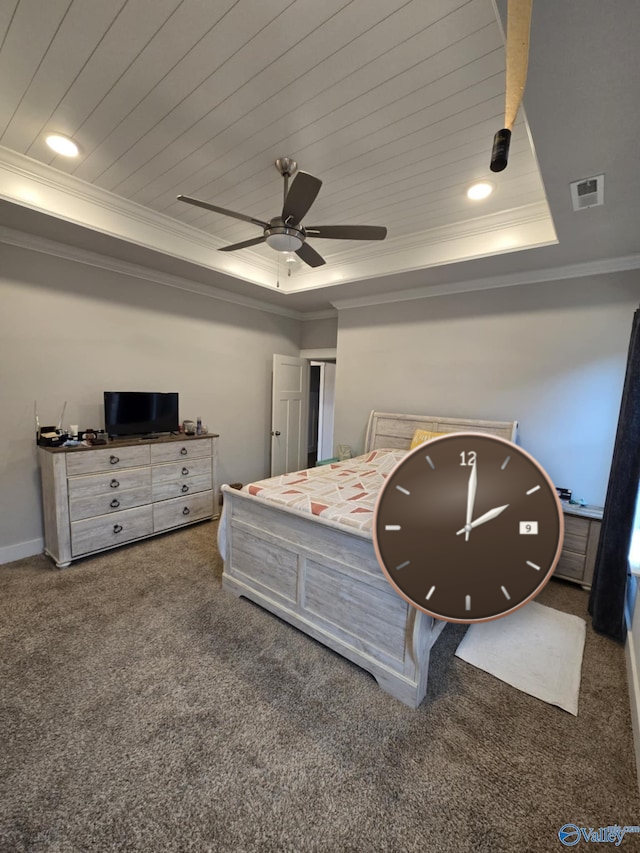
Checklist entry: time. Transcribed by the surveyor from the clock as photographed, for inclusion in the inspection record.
2:01
